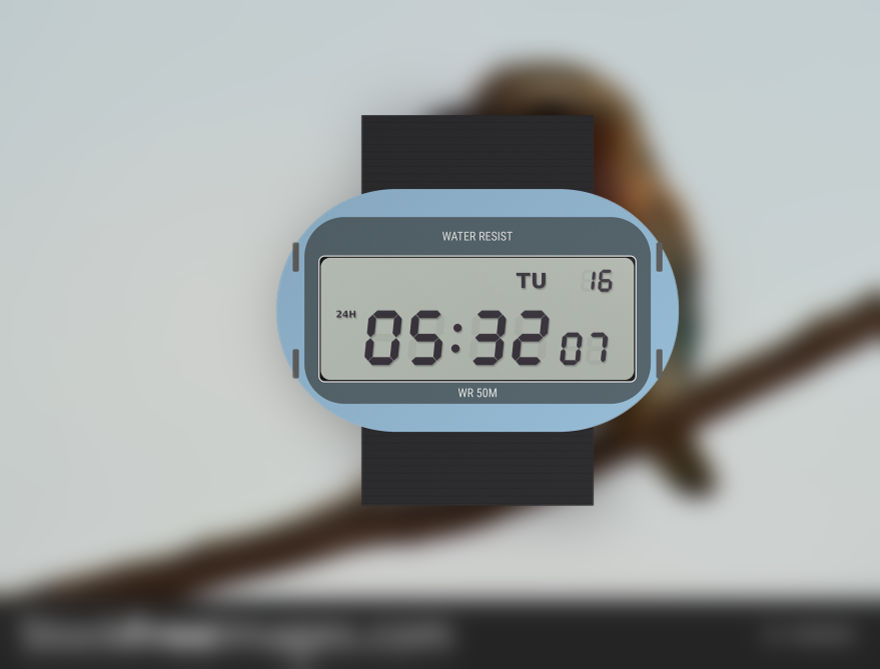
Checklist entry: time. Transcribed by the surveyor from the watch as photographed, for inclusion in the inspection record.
5:32:07
